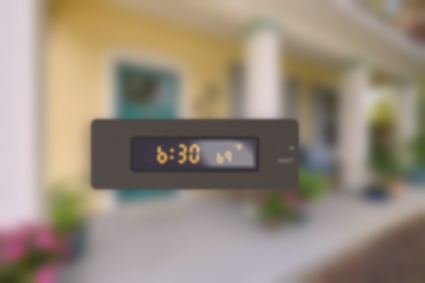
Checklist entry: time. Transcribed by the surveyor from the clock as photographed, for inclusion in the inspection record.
6:30
